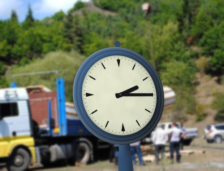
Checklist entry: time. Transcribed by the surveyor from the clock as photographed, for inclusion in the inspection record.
2:15
